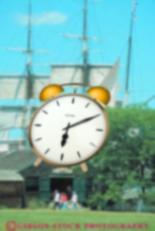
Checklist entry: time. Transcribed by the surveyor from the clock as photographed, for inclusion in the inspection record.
6:10
